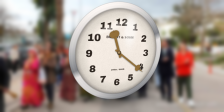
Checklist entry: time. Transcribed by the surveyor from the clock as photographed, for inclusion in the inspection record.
11:21
